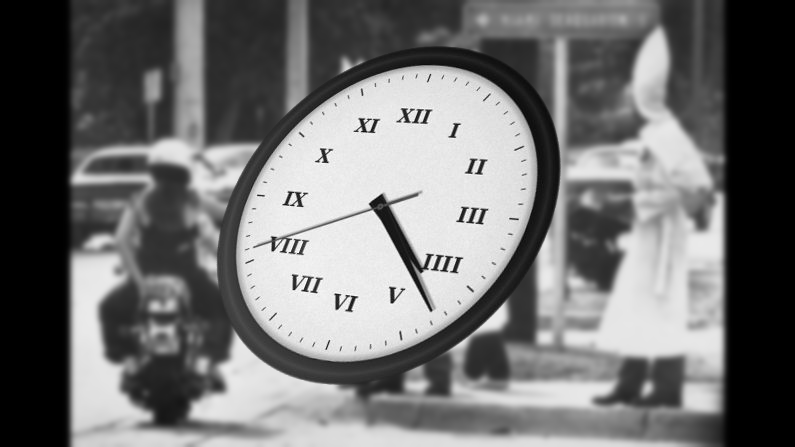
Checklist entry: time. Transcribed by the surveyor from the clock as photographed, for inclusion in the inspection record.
4:22:41
